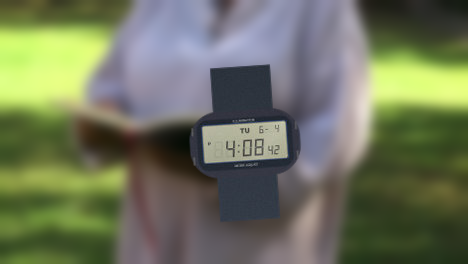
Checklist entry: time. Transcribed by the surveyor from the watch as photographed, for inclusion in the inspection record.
4:08:42
